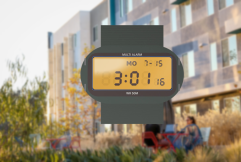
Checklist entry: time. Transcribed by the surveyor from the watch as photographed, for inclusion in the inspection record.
3:01:16
